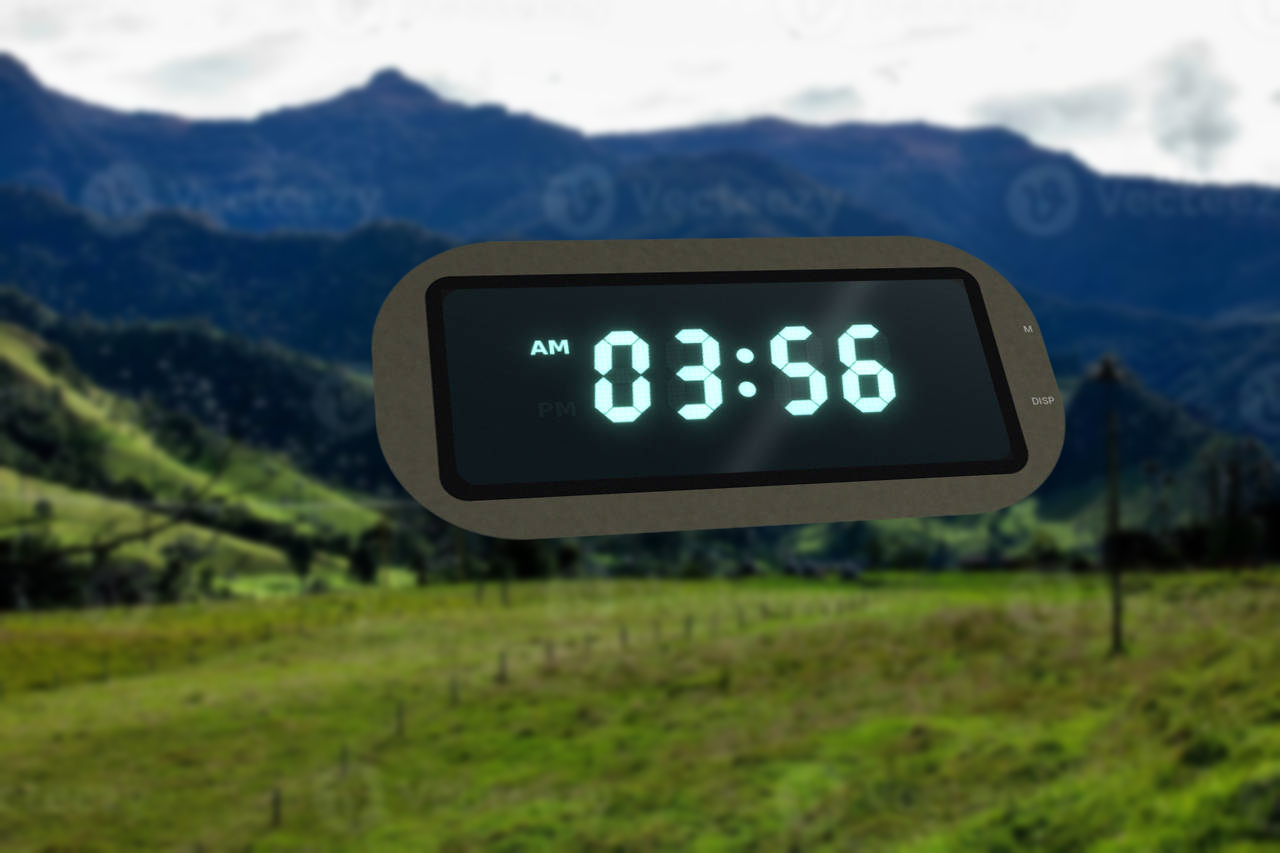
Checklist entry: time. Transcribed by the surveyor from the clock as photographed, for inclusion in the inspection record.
3:56
